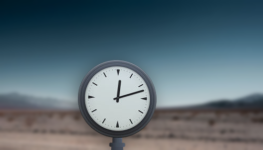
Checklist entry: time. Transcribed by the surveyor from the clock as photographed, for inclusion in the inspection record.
12:12
